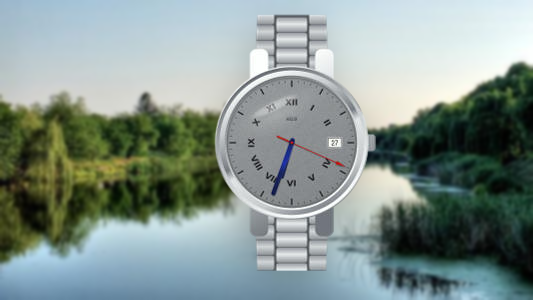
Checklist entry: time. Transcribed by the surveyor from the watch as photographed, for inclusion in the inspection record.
6:33:19
